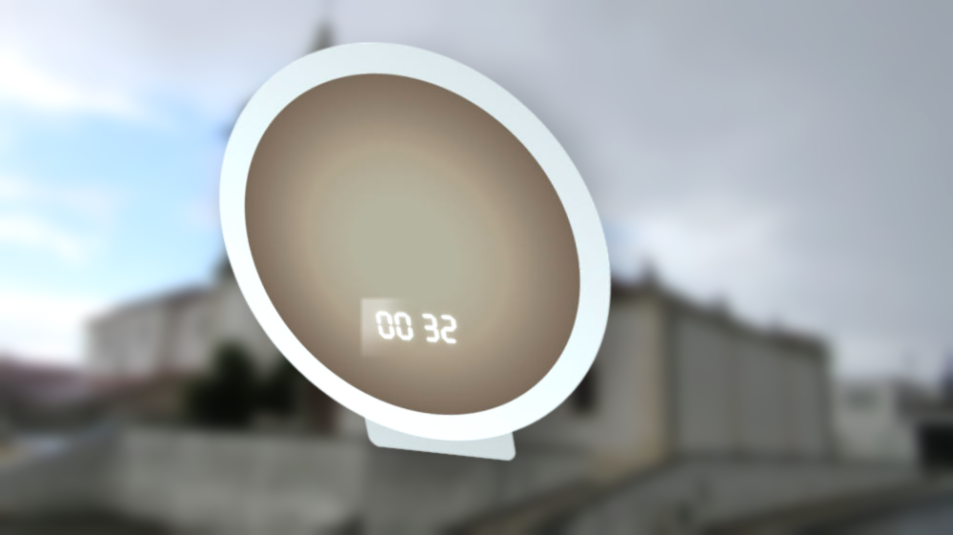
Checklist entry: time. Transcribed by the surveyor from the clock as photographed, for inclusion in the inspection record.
0:32
